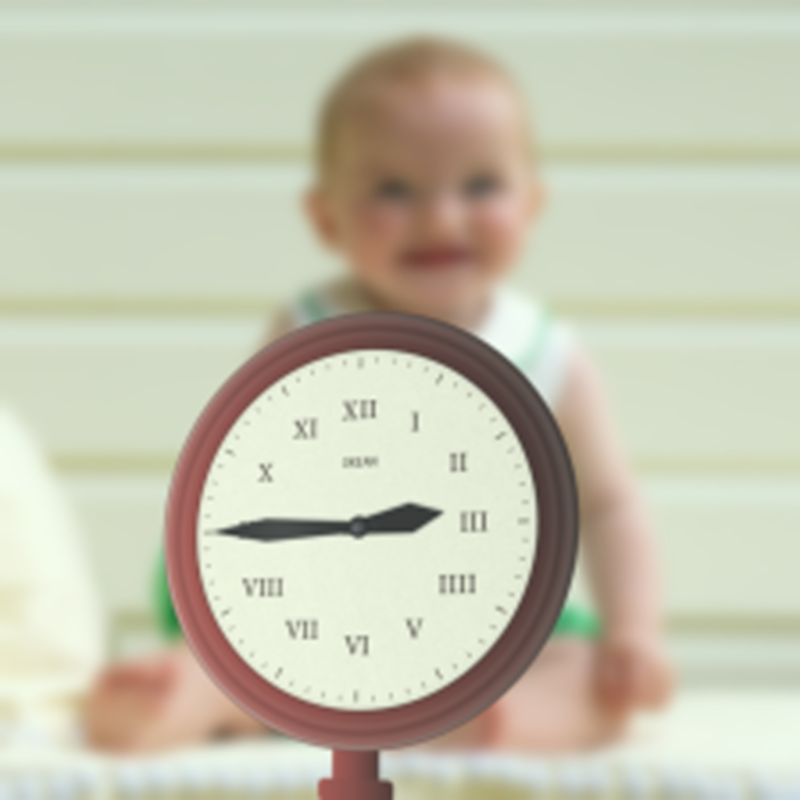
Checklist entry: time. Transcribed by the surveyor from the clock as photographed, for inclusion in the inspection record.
2:45
